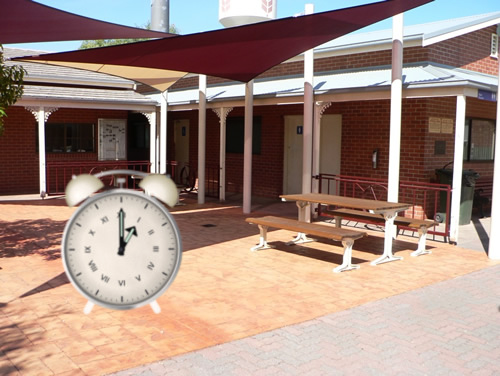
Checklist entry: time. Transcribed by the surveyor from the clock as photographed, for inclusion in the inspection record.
1:00
